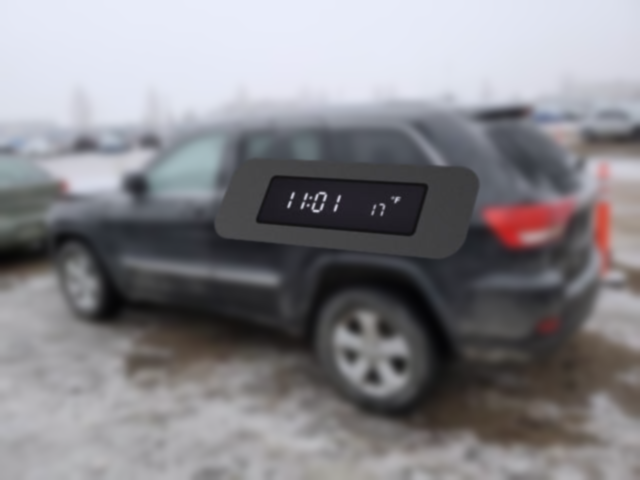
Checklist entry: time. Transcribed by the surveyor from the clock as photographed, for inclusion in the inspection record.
11:01
